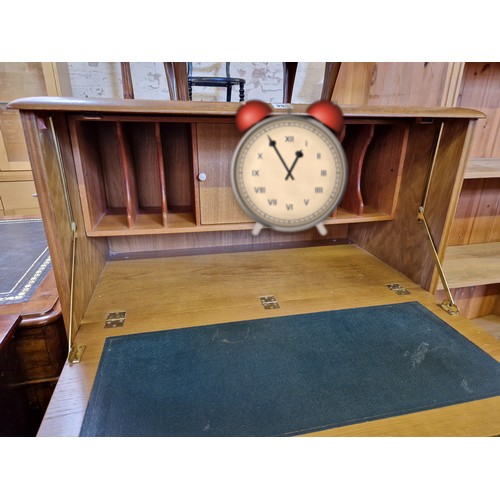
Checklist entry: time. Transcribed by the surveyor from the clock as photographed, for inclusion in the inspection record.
12:55
